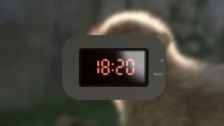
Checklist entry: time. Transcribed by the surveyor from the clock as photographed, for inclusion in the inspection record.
18:20
